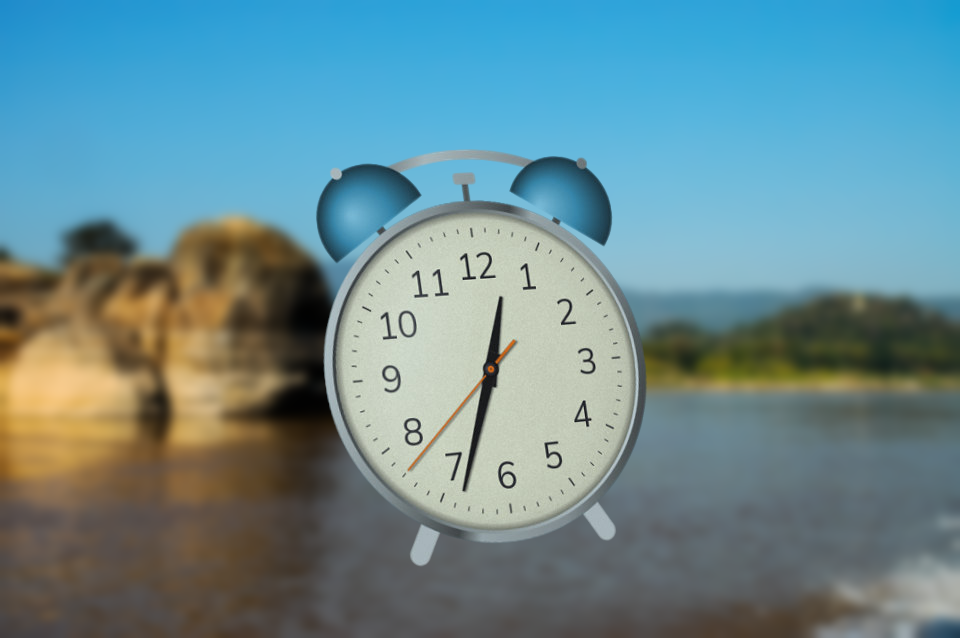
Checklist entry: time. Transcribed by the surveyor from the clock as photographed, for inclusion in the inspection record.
12:33:38
